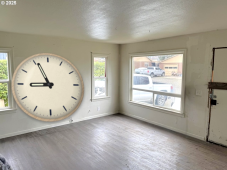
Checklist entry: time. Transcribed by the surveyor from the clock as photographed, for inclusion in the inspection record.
8:56
